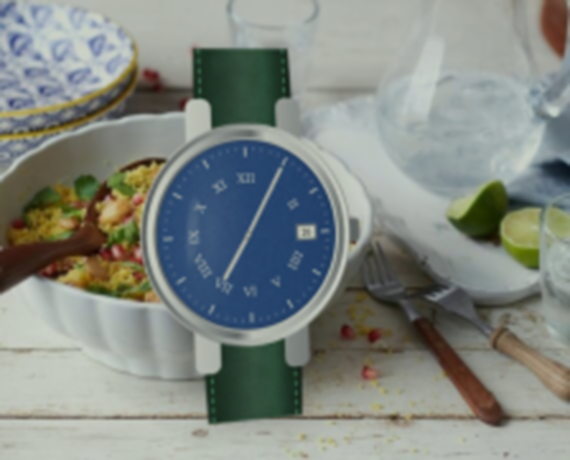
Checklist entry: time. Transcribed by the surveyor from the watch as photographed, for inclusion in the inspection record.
7:05
